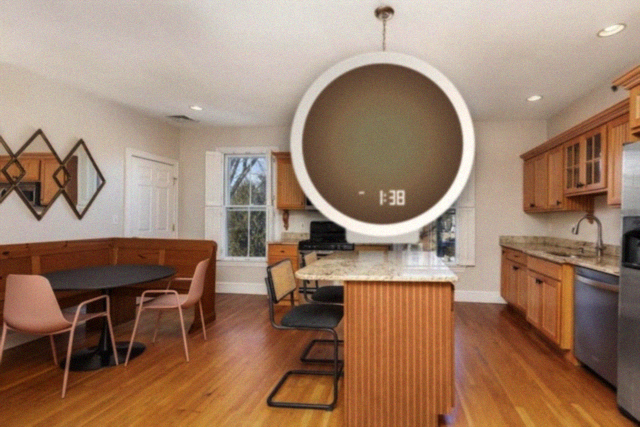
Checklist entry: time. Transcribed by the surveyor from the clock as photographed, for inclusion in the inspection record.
1:38
